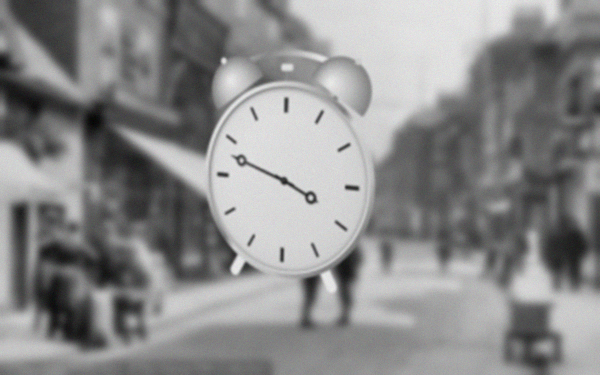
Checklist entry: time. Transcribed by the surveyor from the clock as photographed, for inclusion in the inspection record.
3:48
